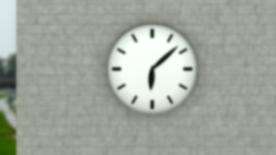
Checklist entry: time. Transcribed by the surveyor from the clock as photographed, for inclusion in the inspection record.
6:08
